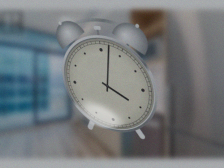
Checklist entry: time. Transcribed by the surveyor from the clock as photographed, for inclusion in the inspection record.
4:02
